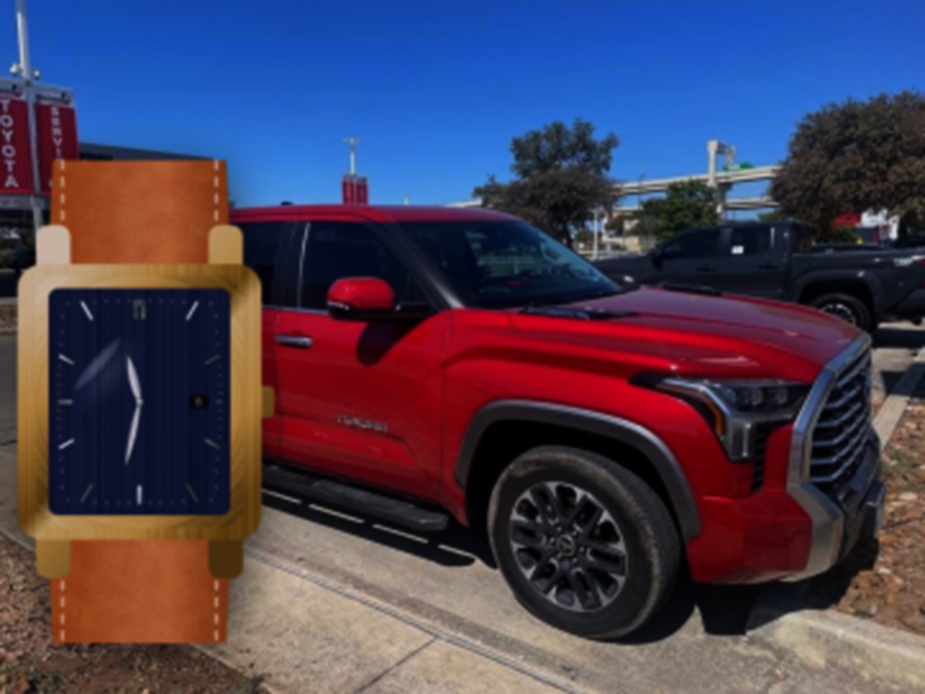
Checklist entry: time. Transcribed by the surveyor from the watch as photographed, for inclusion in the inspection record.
11:32
